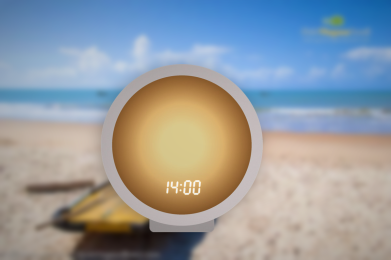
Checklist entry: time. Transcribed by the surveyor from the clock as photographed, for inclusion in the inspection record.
14:00
